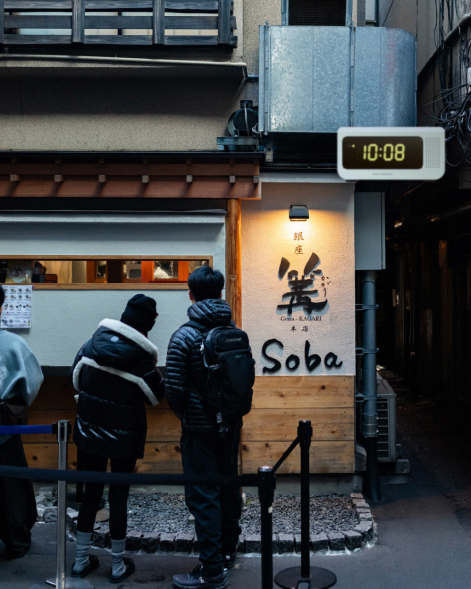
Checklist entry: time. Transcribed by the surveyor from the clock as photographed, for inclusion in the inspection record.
10:08
